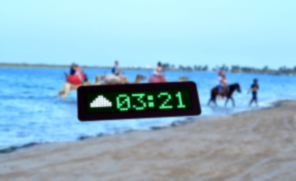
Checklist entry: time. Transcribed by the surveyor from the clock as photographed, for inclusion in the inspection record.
3:21
